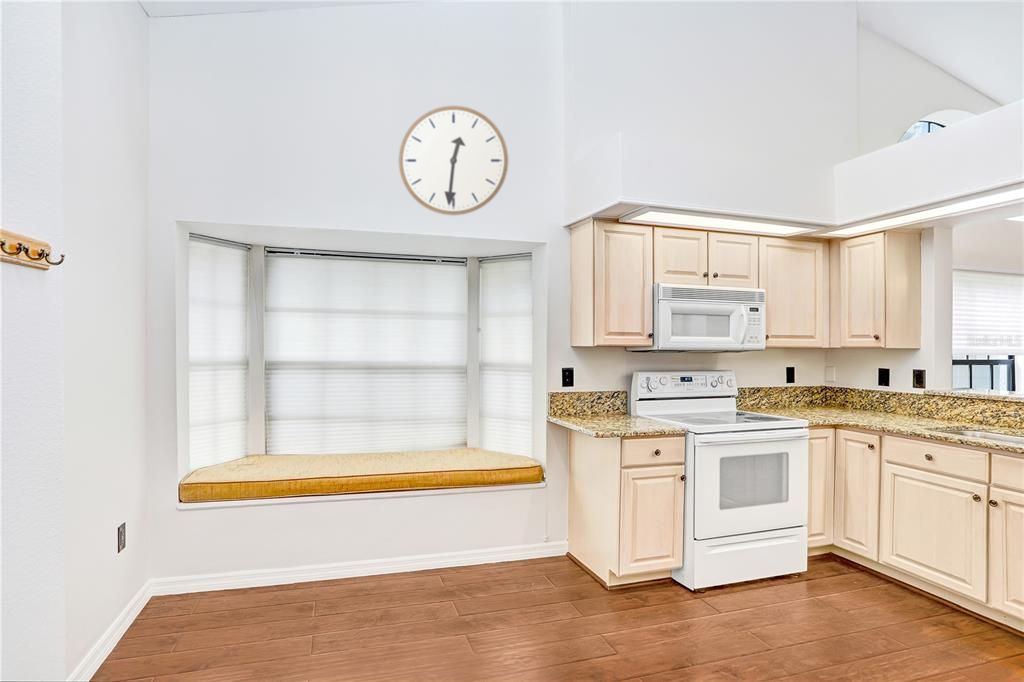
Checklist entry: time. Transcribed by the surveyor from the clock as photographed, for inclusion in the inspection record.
12:31
